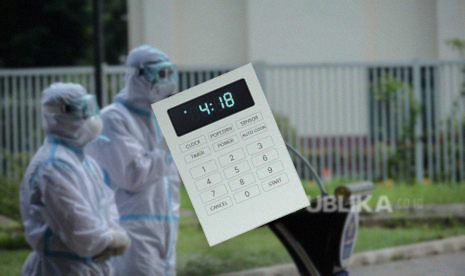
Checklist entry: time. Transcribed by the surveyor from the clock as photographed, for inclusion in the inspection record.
4:18
